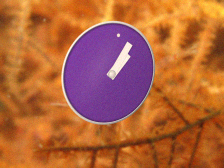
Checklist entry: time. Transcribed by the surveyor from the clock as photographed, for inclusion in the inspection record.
1:04
